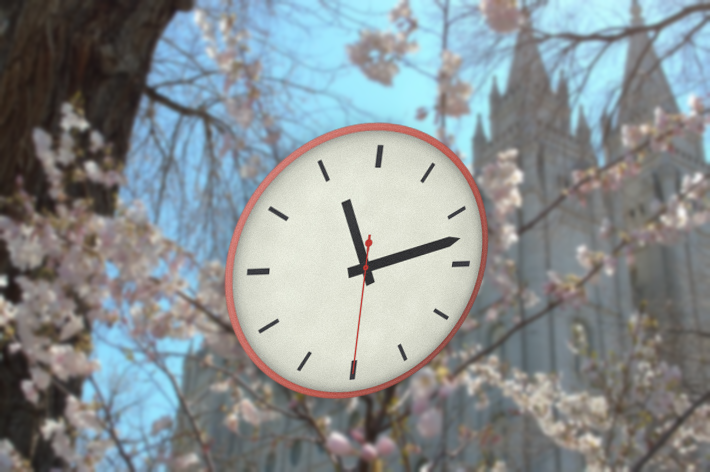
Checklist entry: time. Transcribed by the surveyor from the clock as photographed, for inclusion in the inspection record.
11:12:30
